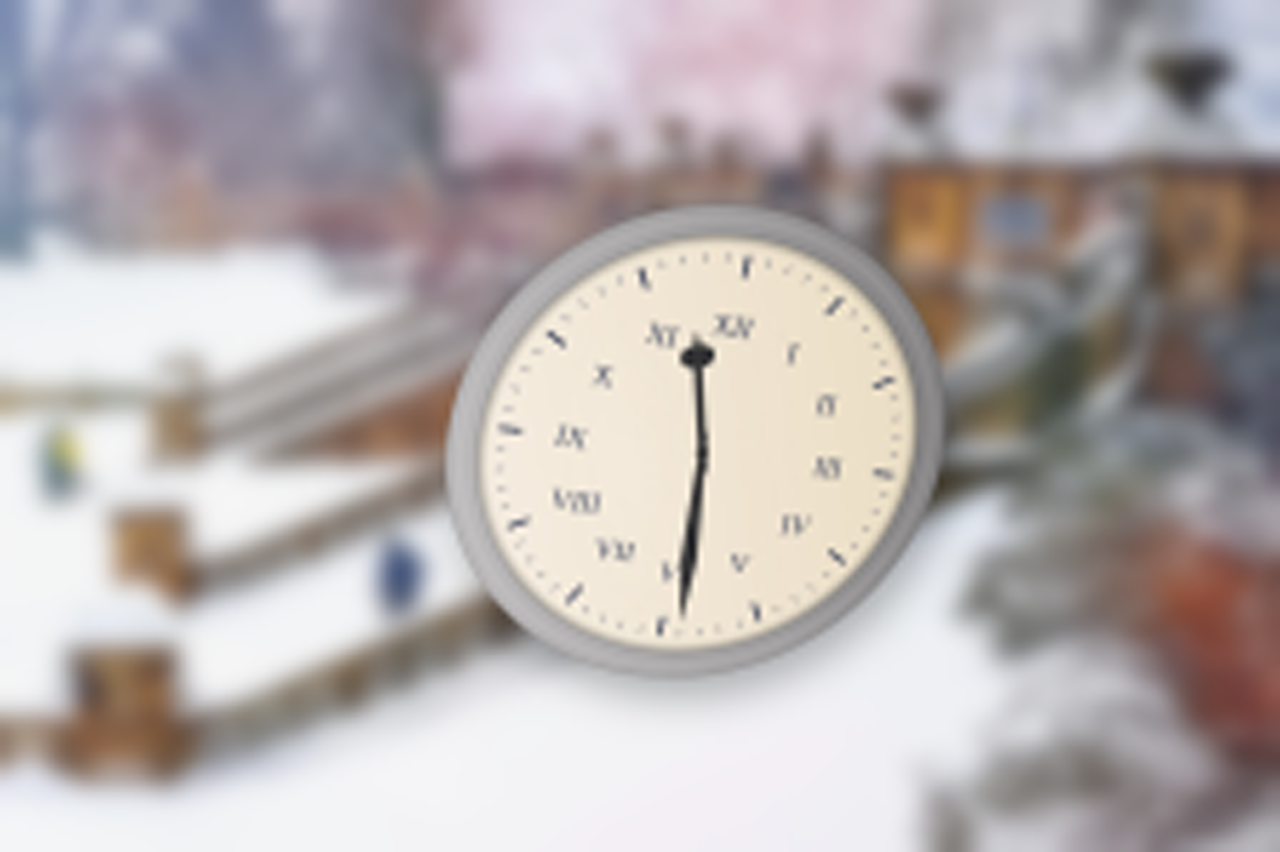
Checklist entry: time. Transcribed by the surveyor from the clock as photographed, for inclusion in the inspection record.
11:29
